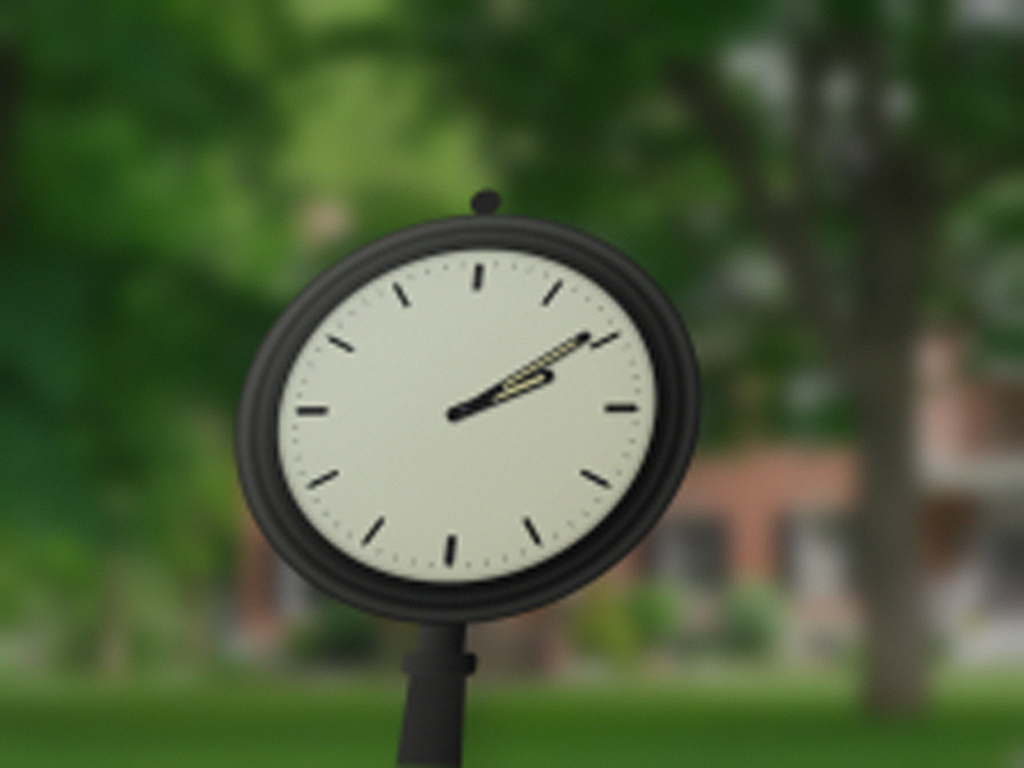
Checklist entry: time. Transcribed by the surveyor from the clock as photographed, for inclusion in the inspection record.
2:09
